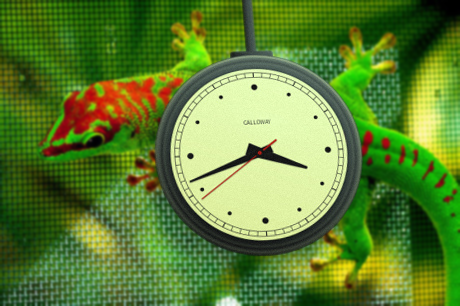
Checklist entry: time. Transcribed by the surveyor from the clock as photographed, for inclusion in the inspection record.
3:41:39
